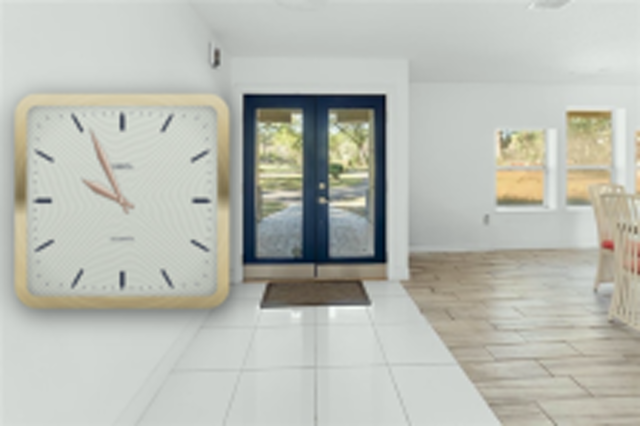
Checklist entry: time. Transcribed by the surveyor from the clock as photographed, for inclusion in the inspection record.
9:56
